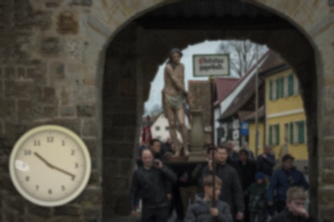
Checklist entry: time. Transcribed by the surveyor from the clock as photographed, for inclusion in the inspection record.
10:19
